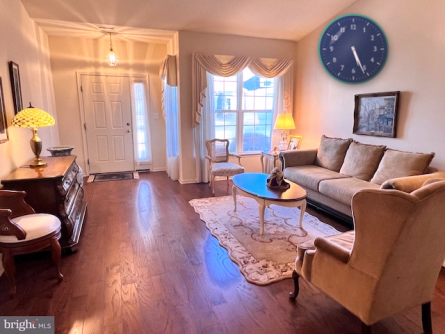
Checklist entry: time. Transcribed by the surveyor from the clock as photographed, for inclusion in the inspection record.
5:26
